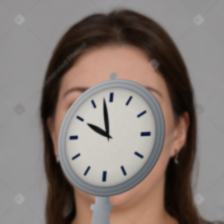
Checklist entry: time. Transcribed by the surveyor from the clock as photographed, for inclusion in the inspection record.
9:58
